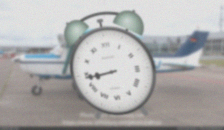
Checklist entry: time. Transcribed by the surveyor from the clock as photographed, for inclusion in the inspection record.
8:44
